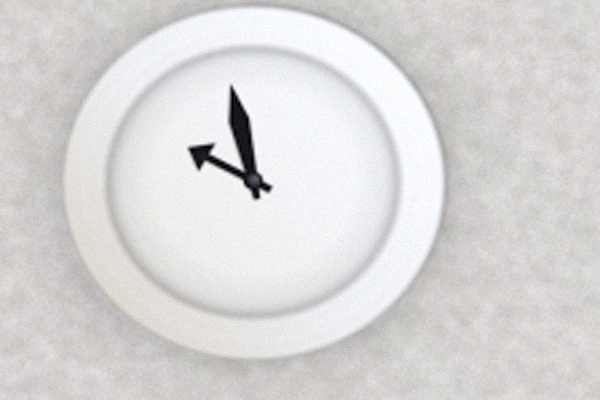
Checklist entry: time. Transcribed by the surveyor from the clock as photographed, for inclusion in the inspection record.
9:58
